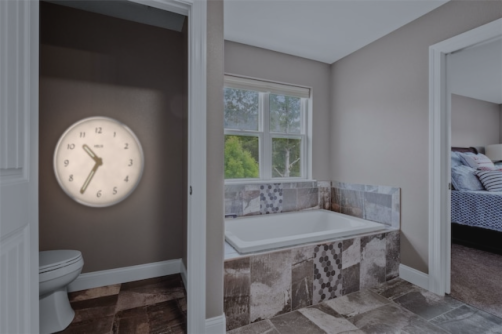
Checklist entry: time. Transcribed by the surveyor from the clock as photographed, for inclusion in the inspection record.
10:35
